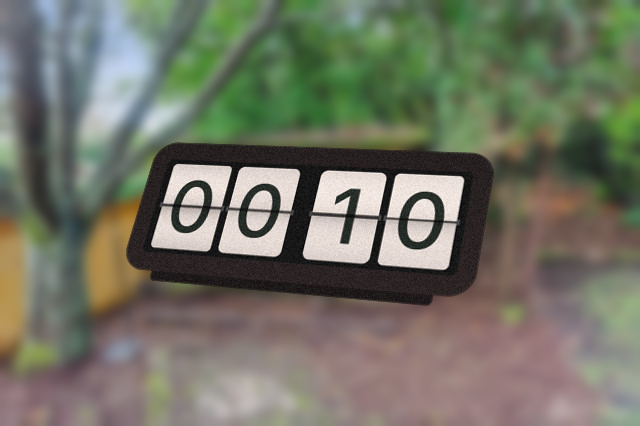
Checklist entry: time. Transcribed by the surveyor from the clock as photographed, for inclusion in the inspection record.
0:10
